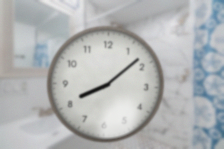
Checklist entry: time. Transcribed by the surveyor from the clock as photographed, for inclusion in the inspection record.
8:08
